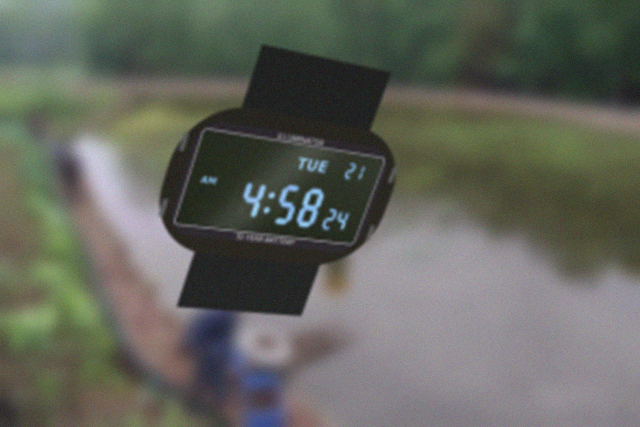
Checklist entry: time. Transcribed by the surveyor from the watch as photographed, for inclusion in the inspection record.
4:58:24
